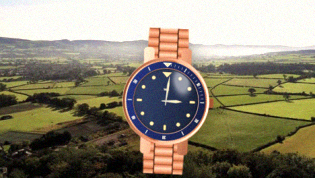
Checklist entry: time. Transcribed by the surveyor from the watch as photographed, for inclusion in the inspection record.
3:01
